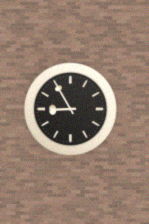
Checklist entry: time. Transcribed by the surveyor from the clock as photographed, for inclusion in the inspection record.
8:55
